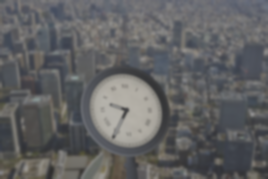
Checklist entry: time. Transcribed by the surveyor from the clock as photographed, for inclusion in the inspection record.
9:35
